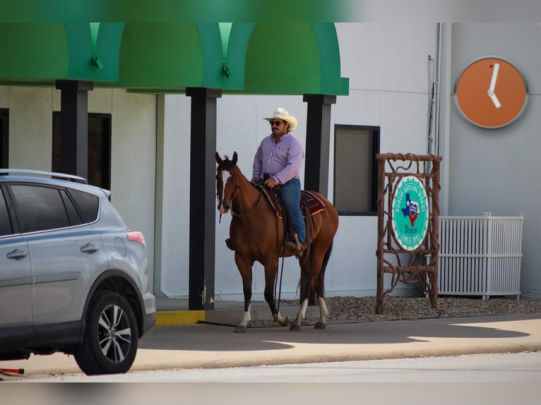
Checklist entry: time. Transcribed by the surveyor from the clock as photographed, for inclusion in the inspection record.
5:02
